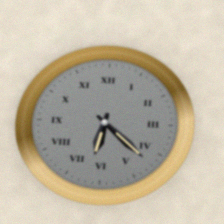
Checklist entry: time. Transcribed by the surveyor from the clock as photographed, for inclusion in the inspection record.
6:22
